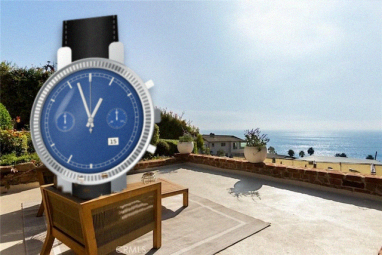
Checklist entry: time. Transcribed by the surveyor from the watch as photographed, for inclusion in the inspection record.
12:57
